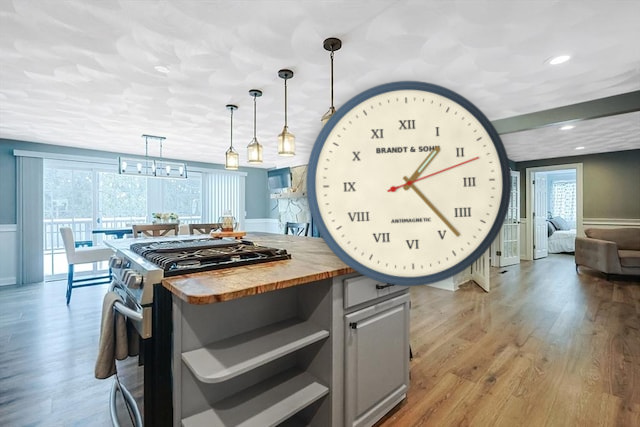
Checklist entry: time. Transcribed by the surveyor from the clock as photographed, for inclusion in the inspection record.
1:23:12
